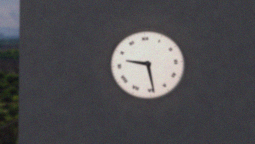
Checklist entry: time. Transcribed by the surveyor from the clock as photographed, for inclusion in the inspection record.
9:29
